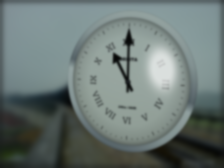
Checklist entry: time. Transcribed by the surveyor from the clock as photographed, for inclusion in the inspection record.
11:00
